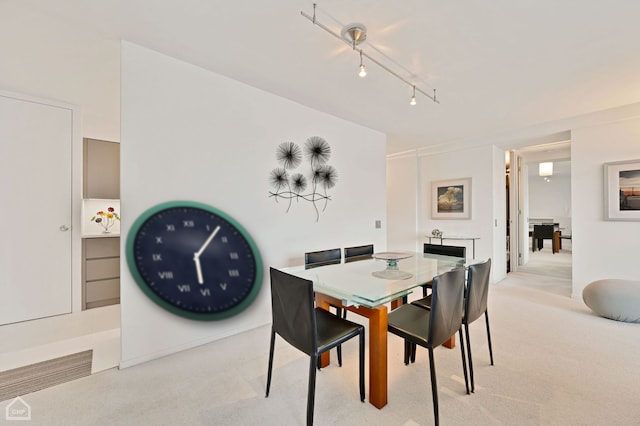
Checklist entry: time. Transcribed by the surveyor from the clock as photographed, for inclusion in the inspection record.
6:07
